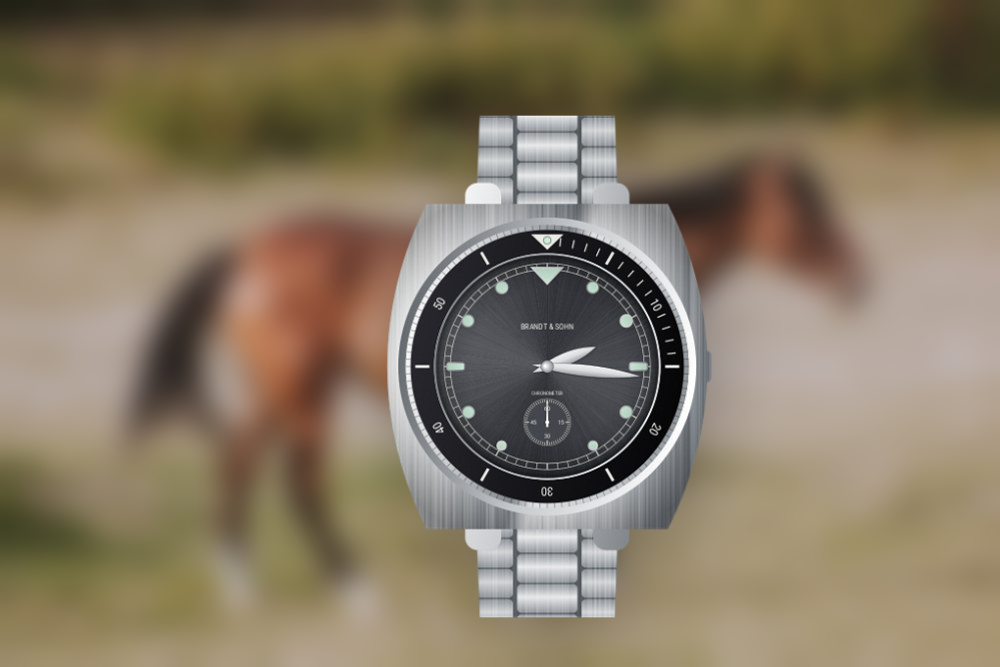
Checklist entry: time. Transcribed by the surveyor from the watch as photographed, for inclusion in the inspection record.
2:16
